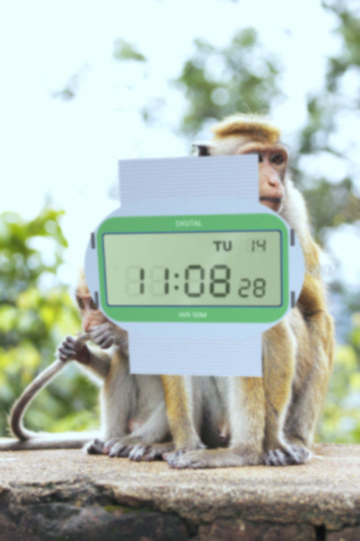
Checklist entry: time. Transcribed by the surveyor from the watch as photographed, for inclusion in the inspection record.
11:08:28
